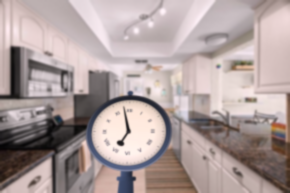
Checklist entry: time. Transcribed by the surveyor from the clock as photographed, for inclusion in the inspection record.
6:58
